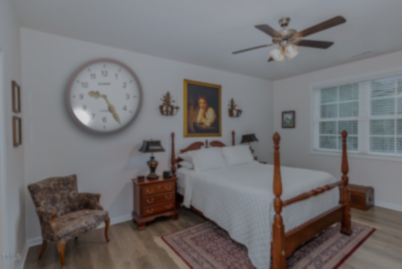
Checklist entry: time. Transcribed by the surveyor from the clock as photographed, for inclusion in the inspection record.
9:25
